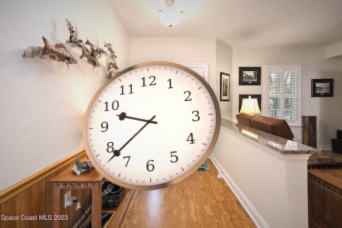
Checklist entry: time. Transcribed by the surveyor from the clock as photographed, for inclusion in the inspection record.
9:38
